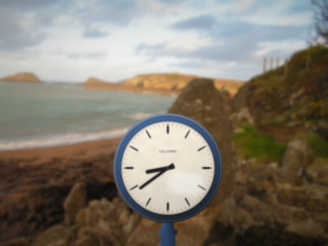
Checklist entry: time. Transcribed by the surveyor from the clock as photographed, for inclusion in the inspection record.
8:39
